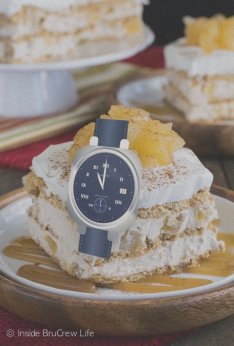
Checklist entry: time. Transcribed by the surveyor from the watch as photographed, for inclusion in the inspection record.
11:00
